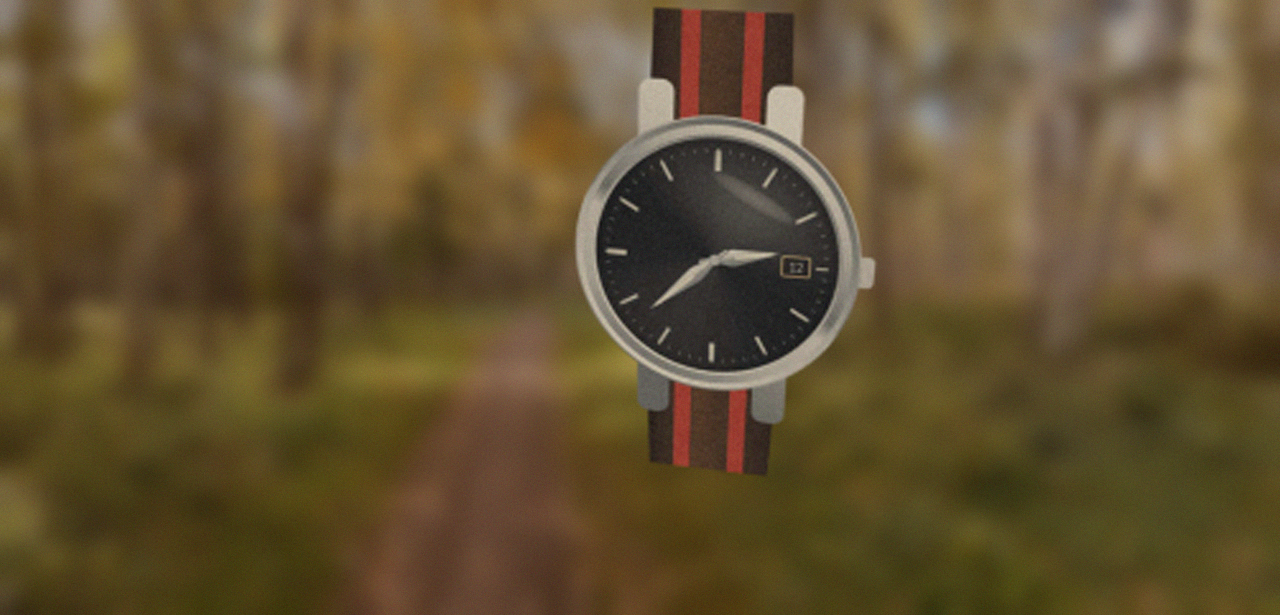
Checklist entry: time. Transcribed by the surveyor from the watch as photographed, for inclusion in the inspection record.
2:38
